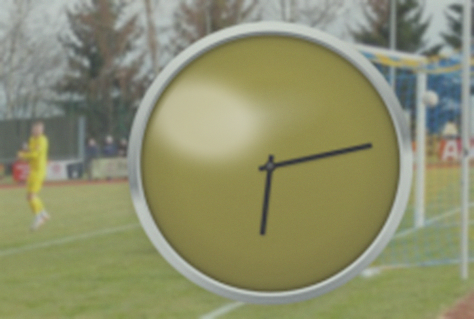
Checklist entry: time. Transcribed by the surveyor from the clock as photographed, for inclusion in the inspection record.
6:13
